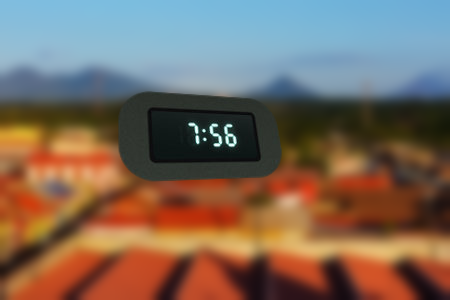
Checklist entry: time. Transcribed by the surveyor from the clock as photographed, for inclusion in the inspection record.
7:56
